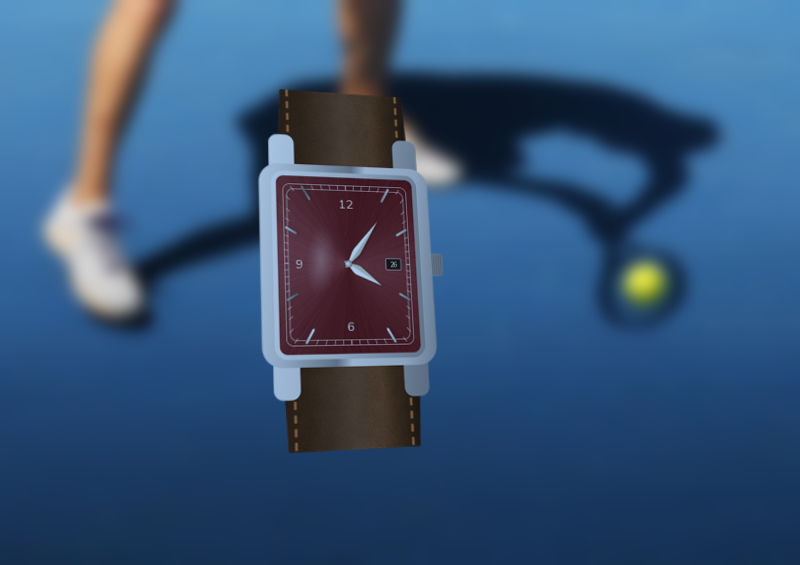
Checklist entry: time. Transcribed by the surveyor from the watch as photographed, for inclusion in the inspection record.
4:06
